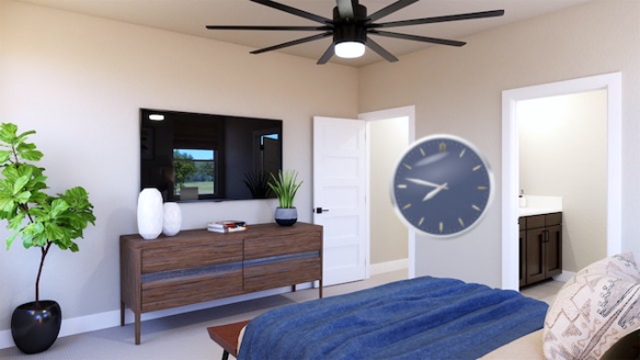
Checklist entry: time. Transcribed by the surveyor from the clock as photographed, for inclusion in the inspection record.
7:47
